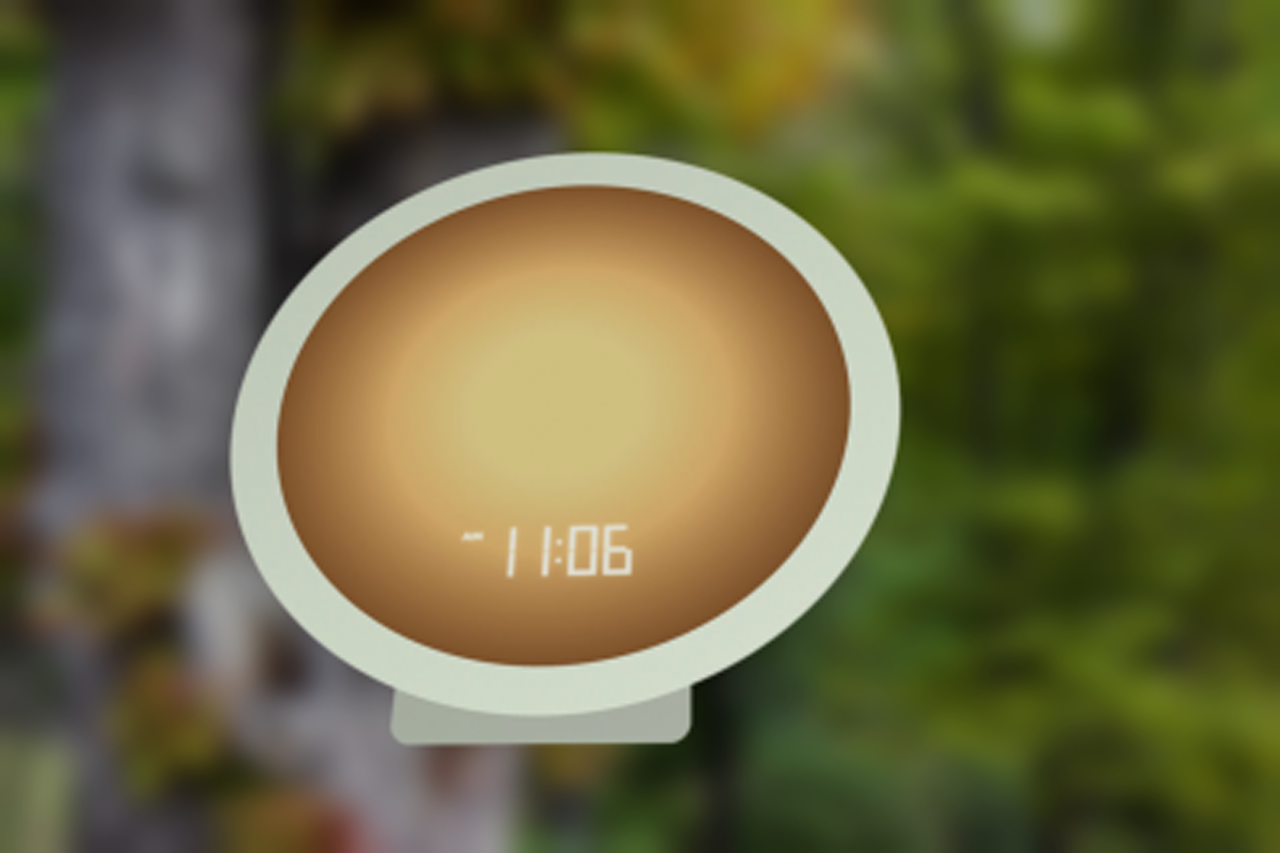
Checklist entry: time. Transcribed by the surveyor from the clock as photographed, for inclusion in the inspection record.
11:06
